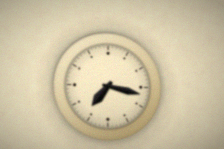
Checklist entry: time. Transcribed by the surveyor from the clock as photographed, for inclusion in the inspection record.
7:17
